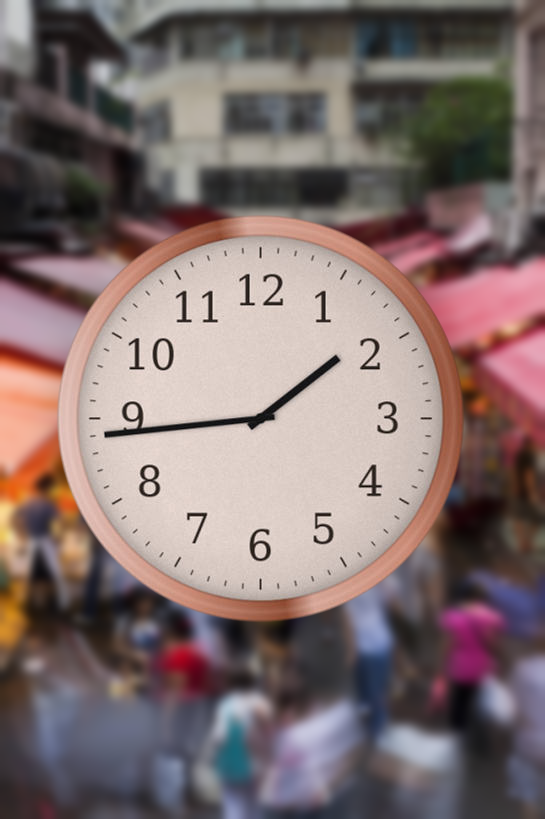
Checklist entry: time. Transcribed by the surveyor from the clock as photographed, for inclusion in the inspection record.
1:44
